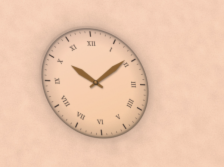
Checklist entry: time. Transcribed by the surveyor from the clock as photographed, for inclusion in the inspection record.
10:09
